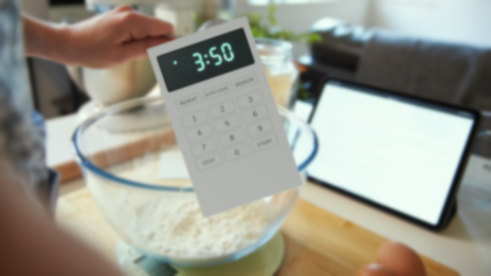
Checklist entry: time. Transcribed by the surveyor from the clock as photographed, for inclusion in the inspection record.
3:50
